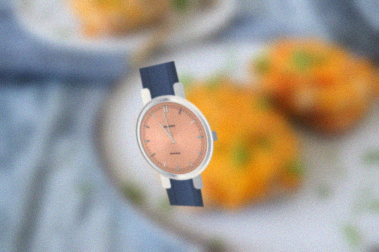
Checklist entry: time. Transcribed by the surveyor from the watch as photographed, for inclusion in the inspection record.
10:59
